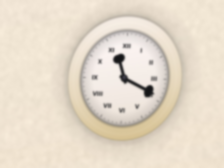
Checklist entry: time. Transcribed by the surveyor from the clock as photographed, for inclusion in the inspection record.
11:19
